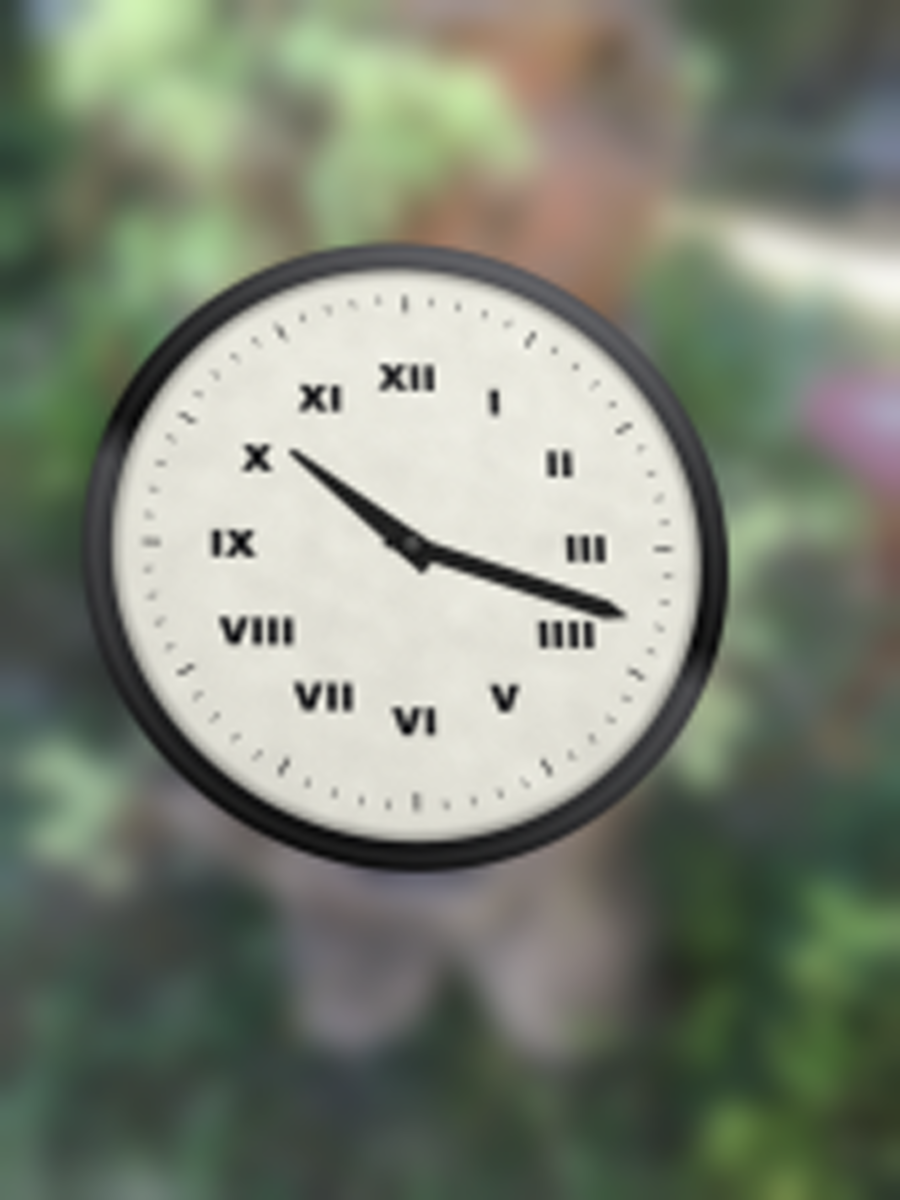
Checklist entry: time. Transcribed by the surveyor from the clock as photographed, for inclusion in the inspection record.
10:18
